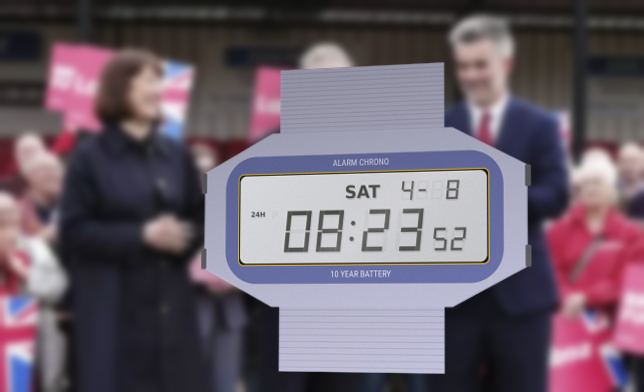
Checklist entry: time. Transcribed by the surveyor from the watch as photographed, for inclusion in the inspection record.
8:23:52
